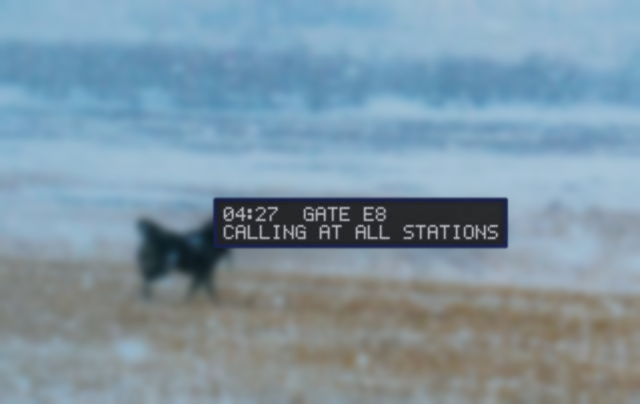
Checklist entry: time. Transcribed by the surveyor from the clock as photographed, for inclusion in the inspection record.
4:27
